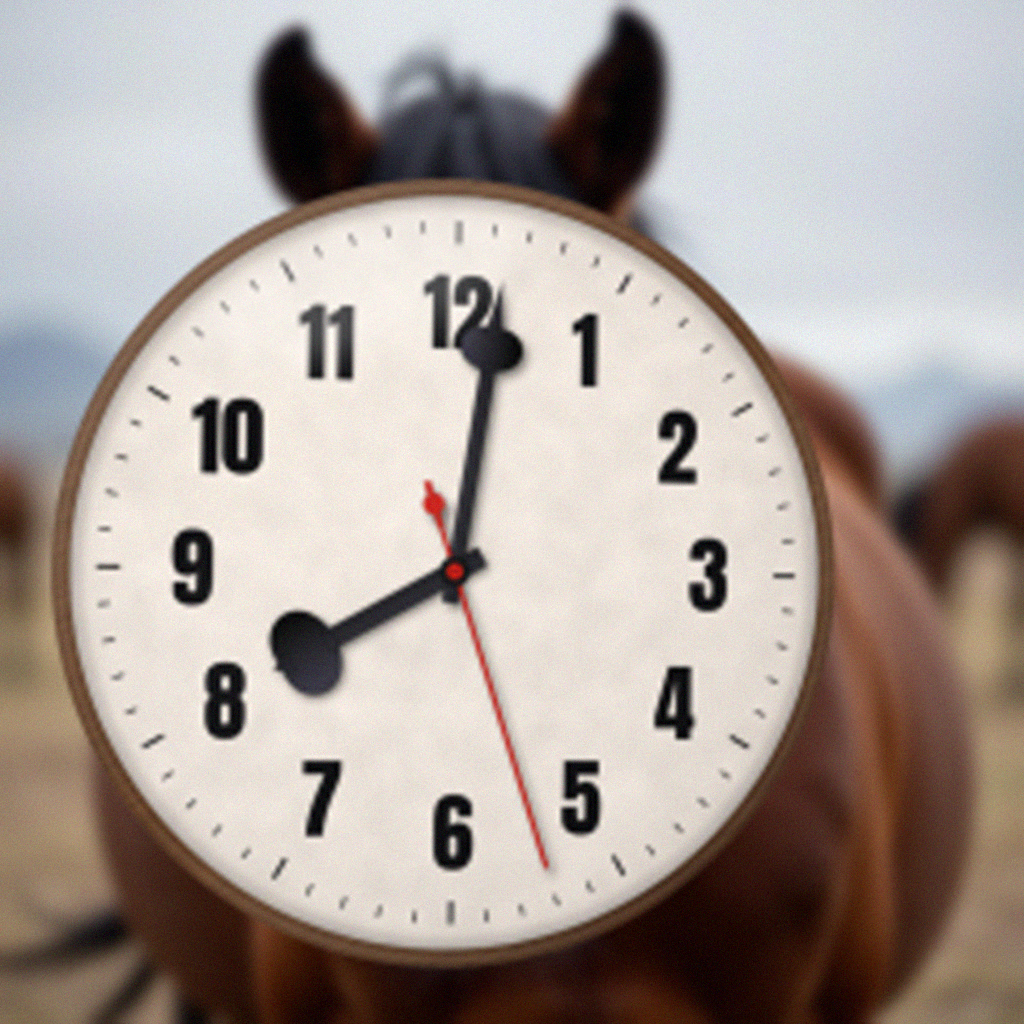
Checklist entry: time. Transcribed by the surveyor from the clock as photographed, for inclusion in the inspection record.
8:01:27
